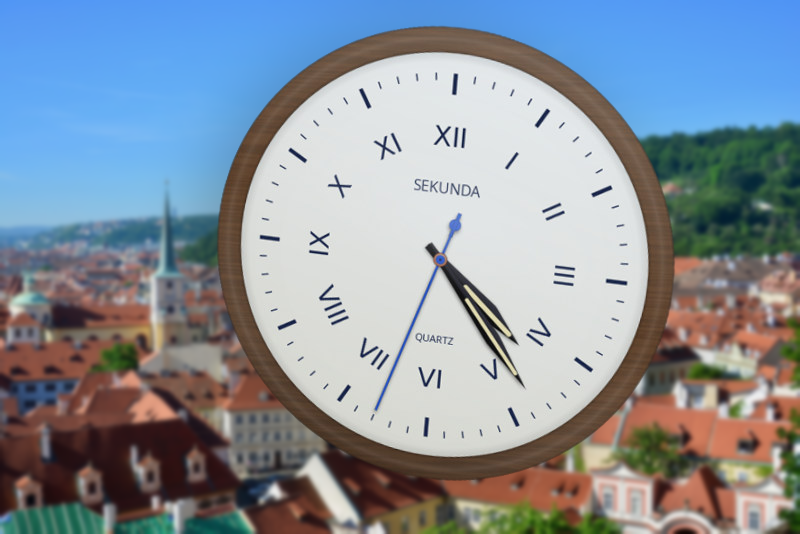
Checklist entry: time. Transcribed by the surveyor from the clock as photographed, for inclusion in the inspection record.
4:23:33
